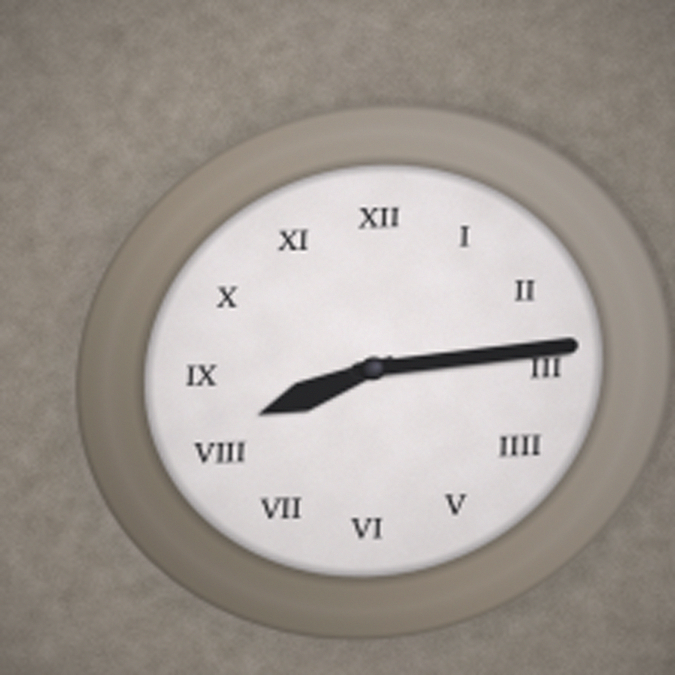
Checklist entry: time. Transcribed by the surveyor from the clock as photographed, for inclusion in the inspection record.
8:14
